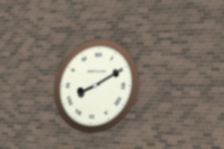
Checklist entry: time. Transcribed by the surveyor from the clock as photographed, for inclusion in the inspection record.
8:10
